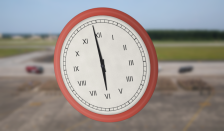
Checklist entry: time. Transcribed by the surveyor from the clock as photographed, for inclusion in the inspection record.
5:59
